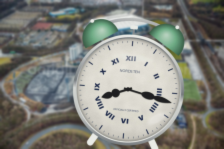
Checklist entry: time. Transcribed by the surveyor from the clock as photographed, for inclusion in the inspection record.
8:17
